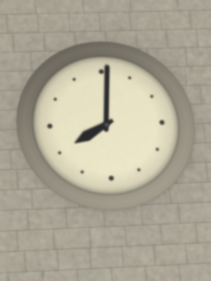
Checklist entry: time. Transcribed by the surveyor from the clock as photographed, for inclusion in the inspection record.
8:01
